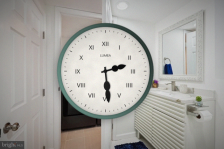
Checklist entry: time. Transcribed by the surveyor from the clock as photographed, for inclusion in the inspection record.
2:29
